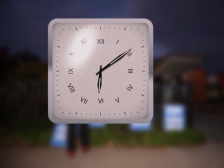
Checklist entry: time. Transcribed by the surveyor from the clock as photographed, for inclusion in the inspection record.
6:09
